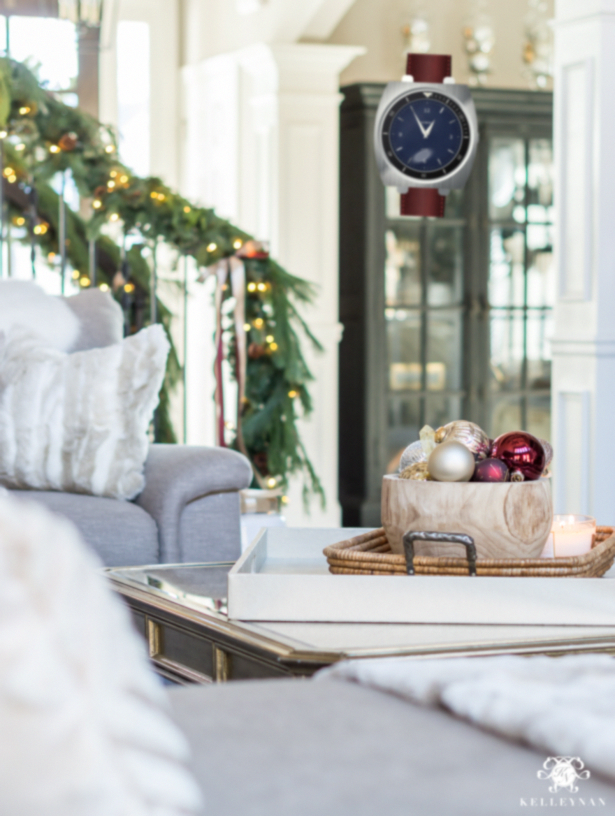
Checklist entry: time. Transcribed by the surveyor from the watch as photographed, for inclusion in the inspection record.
12:55
